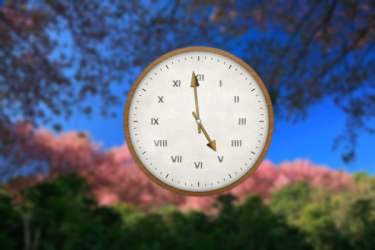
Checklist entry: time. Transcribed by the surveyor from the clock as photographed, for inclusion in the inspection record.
4:59
